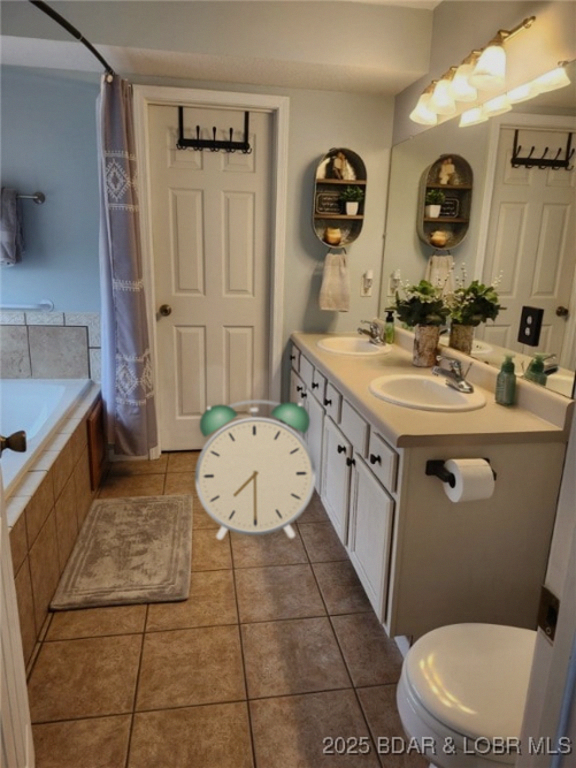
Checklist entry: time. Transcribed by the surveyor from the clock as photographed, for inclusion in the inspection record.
7:30
